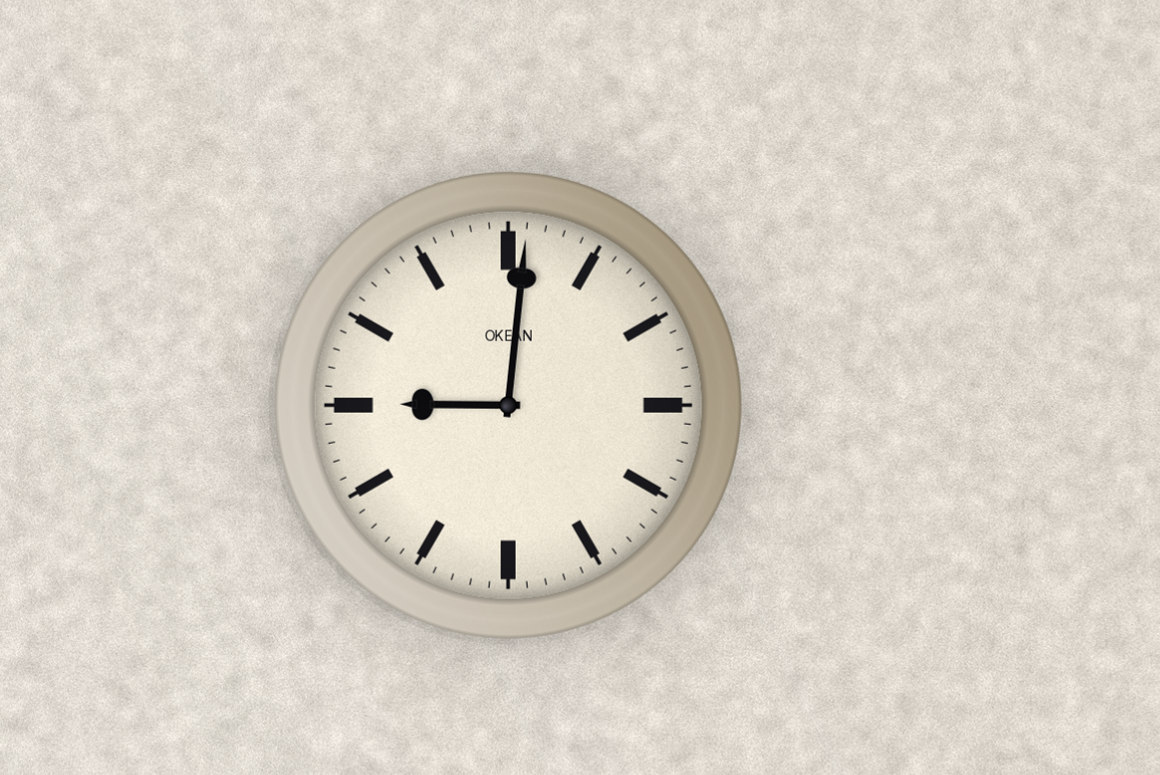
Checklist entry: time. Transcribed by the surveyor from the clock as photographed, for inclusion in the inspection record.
9:01
